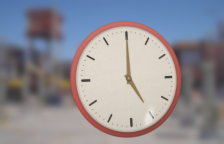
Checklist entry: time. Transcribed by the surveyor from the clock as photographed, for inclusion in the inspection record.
5:00
